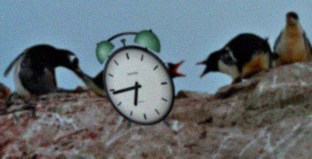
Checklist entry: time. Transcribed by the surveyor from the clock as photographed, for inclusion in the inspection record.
6:44
